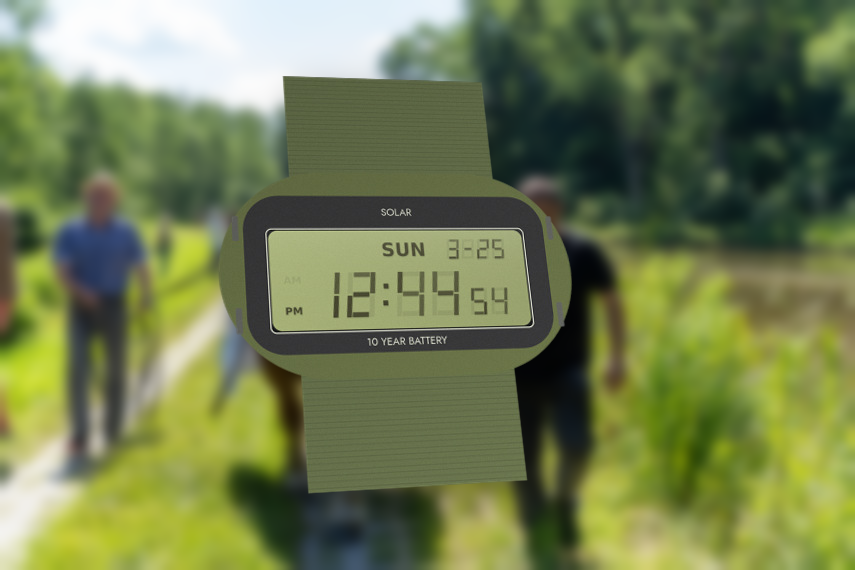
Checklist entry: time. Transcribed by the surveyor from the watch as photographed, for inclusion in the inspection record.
12:44:54
